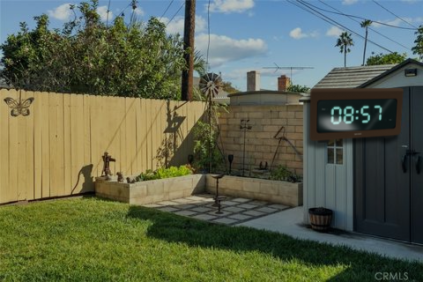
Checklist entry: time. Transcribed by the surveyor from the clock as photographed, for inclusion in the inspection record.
8:57
